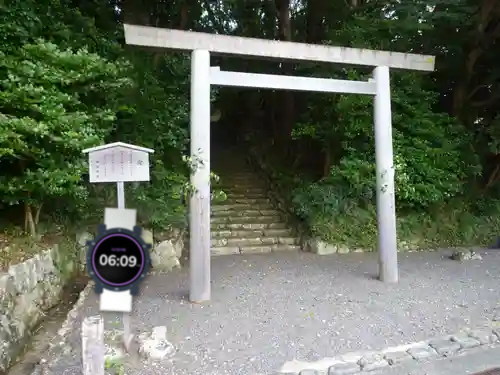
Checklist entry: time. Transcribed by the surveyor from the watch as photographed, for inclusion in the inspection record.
6:09
